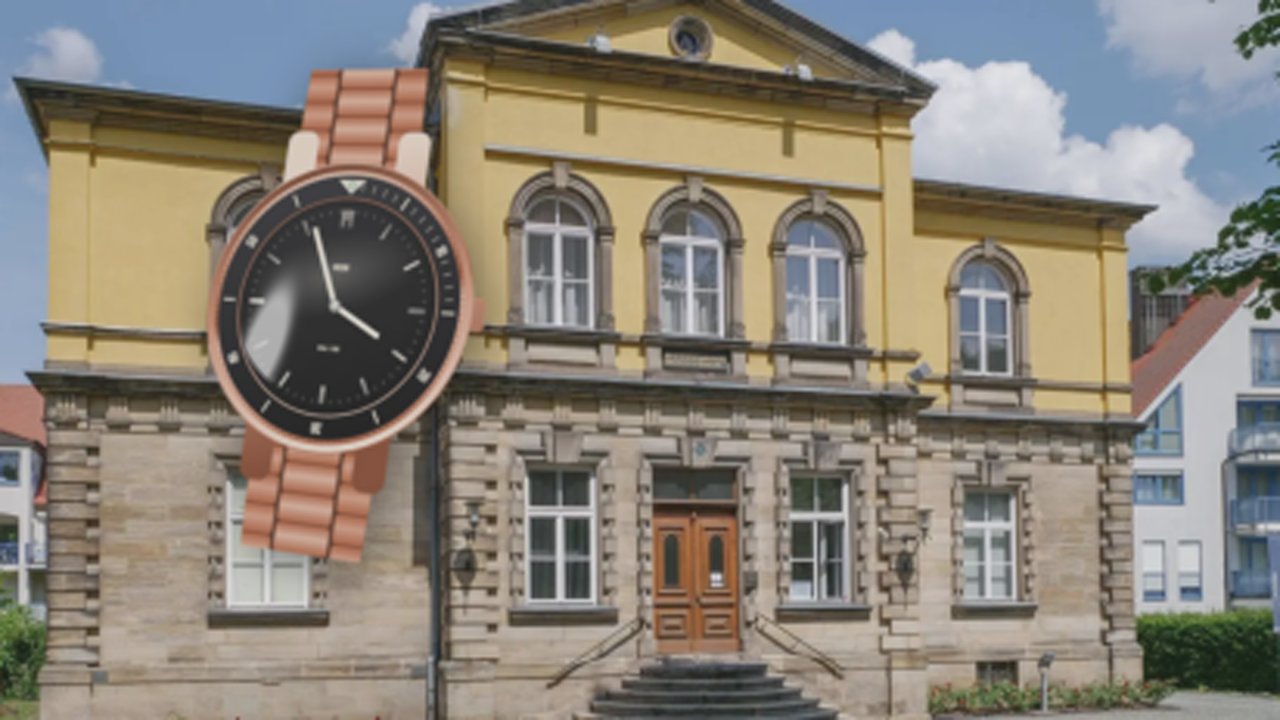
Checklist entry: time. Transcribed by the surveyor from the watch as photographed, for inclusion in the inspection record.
3:56
